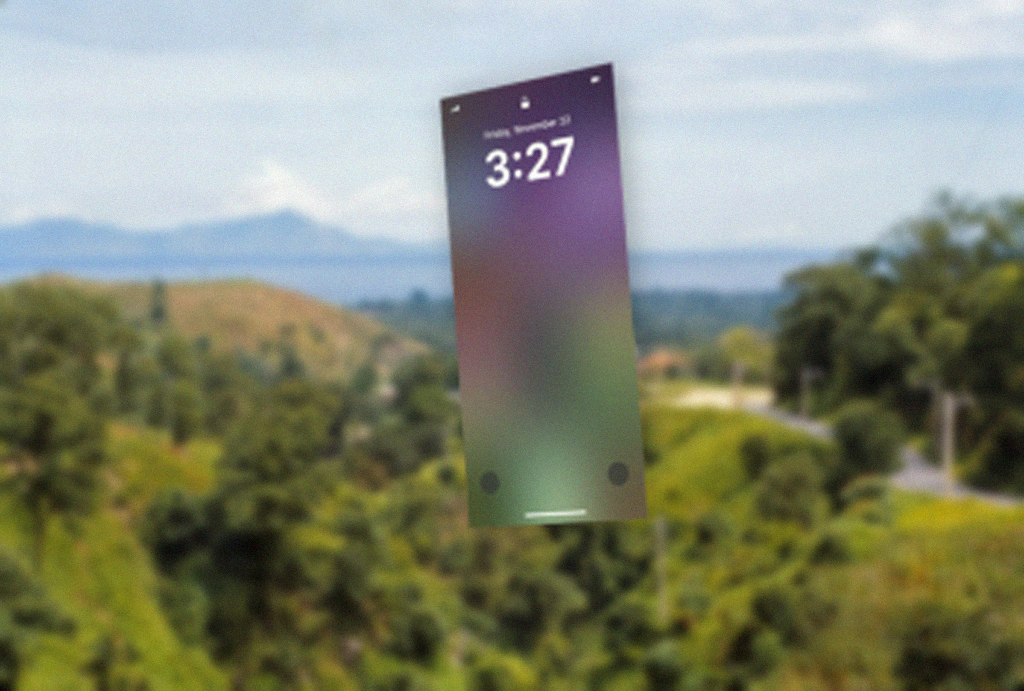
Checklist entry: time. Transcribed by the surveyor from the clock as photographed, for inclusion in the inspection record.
3:27
